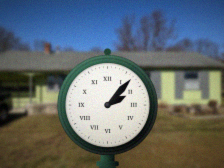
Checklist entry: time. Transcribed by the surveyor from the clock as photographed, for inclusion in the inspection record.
2:07
